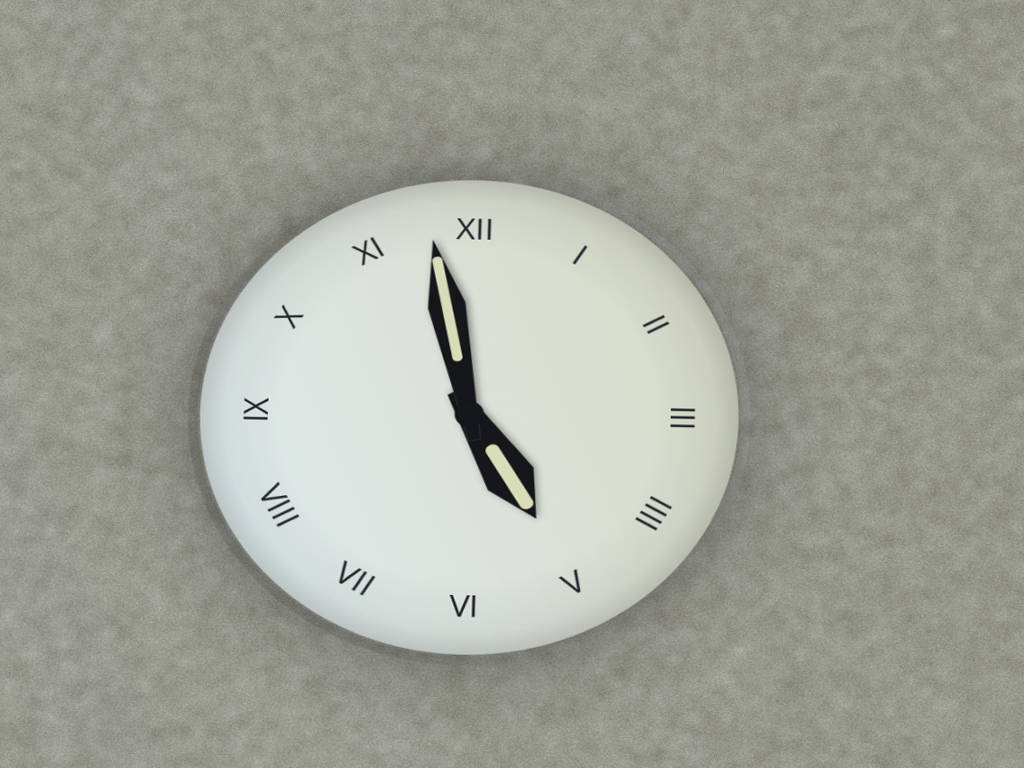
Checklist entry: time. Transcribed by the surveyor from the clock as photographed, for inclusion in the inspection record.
4:58
